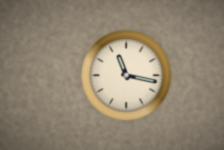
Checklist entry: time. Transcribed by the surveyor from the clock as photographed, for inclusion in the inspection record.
11:17
